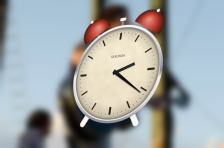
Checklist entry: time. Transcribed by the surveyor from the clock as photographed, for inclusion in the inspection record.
2:21
